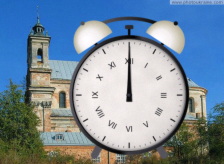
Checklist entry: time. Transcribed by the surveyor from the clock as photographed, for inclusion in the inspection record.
12:00
